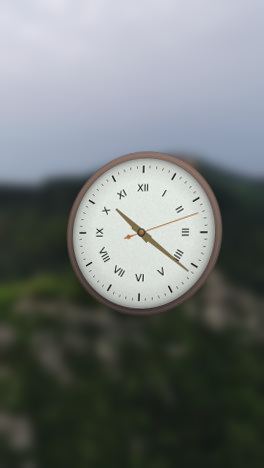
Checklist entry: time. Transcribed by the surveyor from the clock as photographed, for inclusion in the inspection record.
10:21:12
